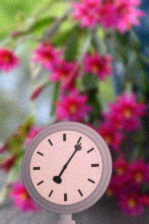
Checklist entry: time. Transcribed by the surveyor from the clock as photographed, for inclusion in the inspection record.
7:06
